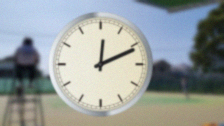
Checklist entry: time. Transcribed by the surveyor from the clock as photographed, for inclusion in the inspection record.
12:11
